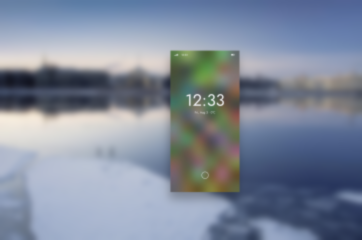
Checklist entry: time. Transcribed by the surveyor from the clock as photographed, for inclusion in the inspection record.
12:33
